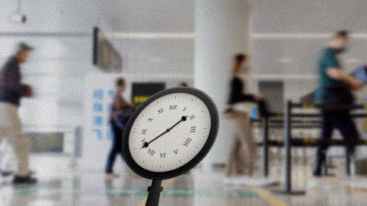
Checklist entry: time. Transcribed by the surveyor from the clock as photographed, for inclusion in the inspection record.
1:39
